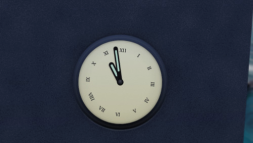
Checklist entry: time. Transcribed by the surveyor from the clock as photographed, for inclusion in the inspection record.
10:58
